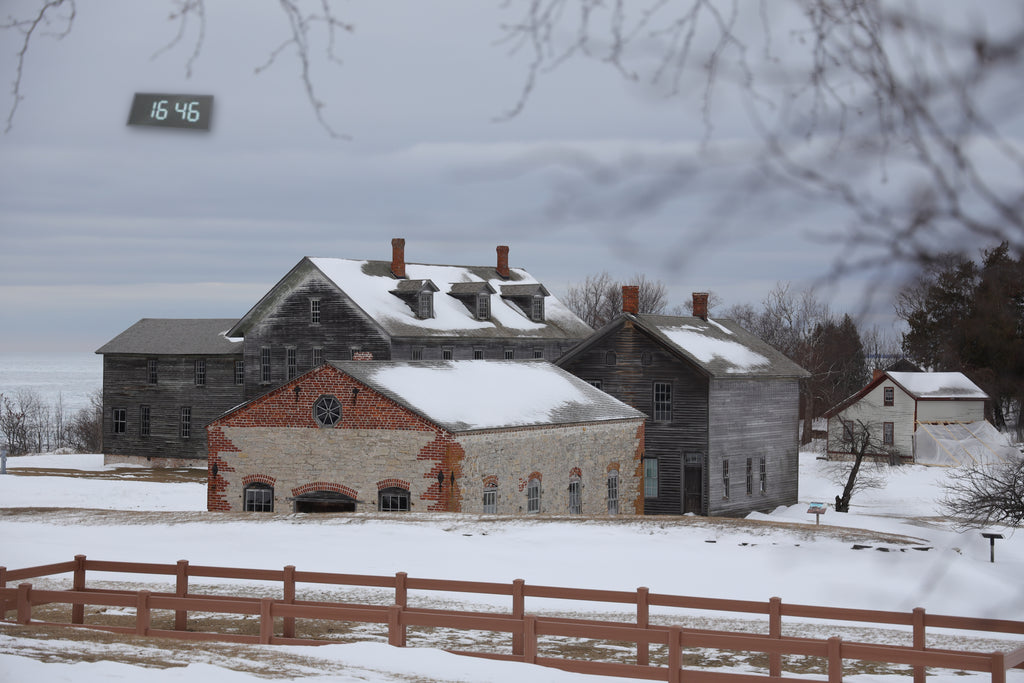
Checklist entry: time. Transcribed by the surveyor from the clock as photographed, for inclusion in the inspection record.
16:46
